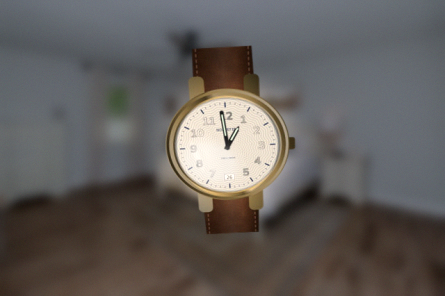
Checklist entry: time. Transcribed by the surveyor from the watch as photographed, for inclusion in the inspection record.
12:59
